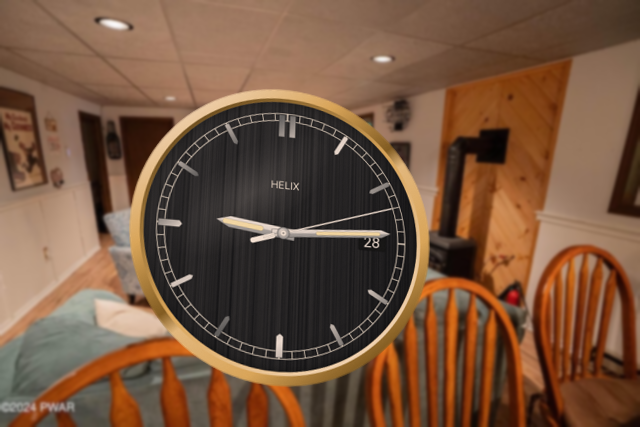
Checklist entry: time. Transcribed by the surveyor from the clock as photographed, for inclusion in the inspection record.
9:14:12
